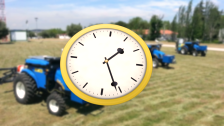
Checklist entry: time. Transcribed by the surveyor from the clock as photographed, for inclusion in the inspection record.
1:26
